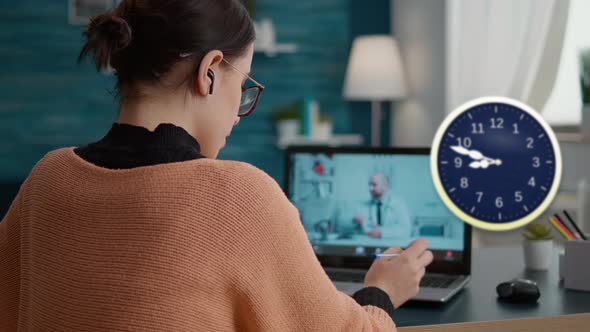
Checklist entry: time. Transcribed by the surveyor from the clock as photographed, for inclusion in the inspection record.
8:48
